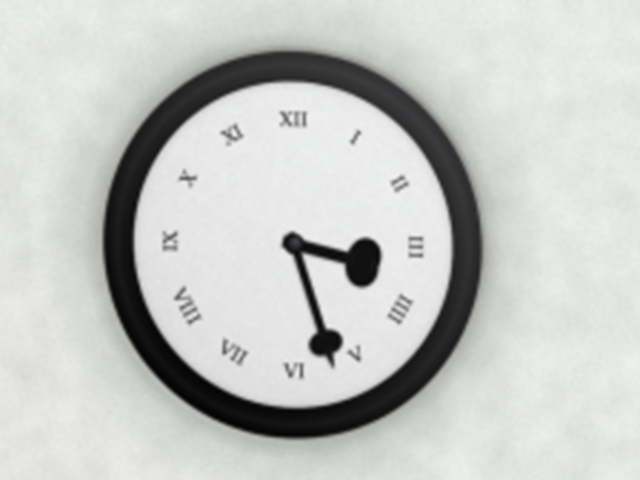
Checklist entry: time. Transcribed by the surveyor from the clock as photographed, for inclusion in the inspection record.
3:27
